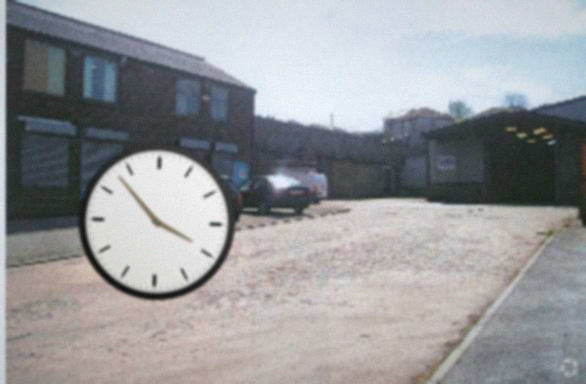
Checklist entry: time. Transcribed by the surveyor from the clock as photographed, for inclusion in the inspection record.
3:53
